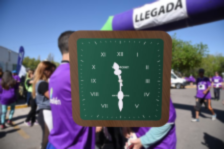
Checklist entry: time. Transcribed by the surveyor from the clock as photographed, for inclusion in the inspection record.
11:30
